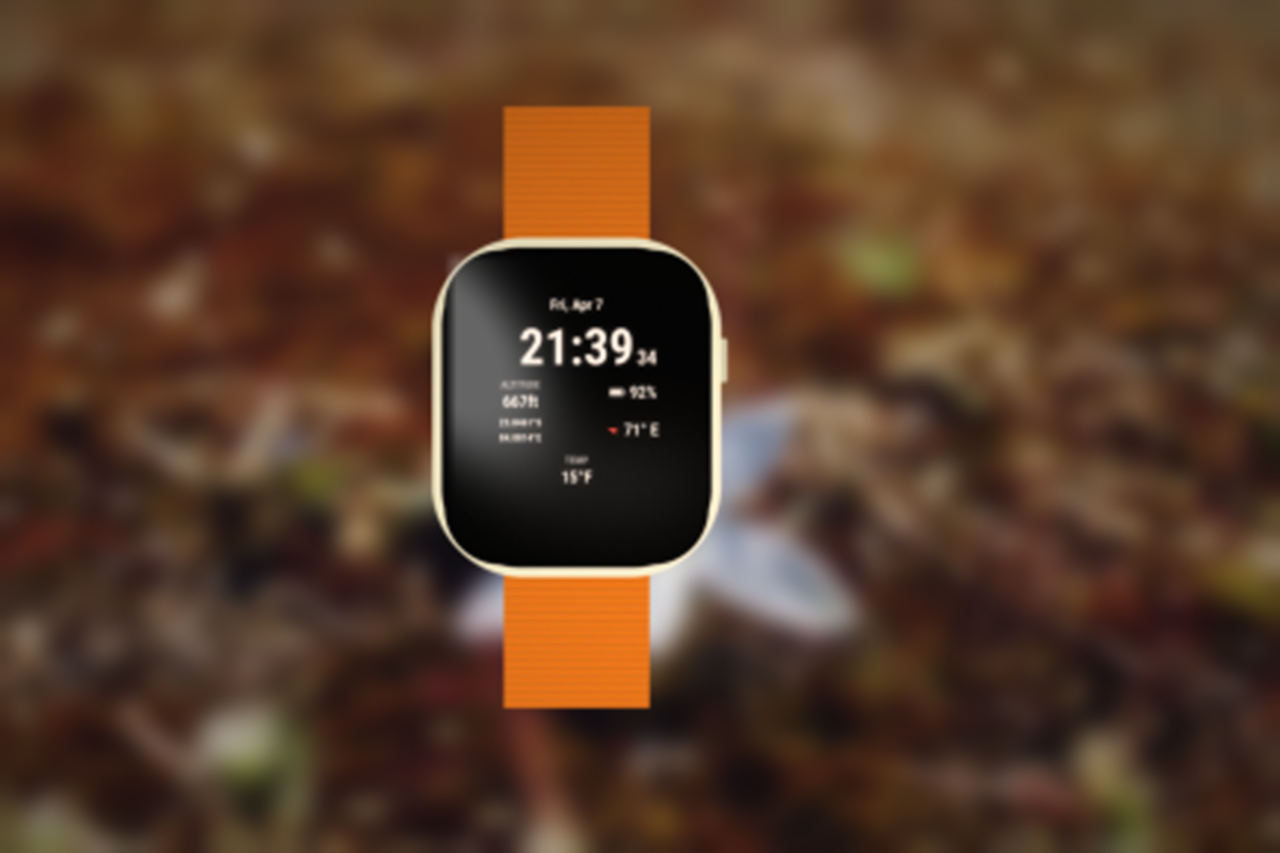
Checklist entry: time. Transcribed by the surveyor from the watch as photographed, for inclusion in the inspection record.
21:39
